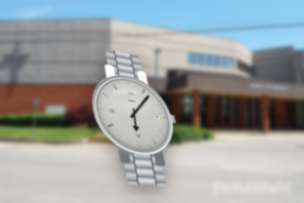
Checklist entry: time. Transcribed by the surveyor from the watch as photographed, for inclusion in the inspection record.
6:07
